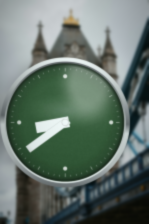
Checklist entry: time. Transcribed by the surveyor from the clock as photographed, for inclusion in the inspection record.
8:39
